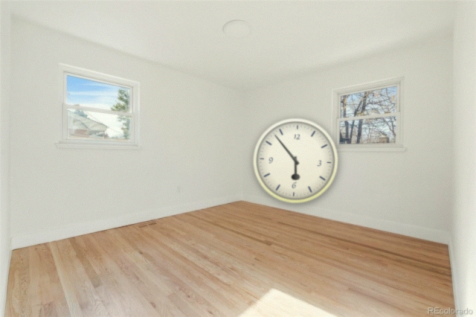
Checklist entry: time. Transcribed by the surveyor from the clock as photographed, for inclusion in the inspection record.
5:53
